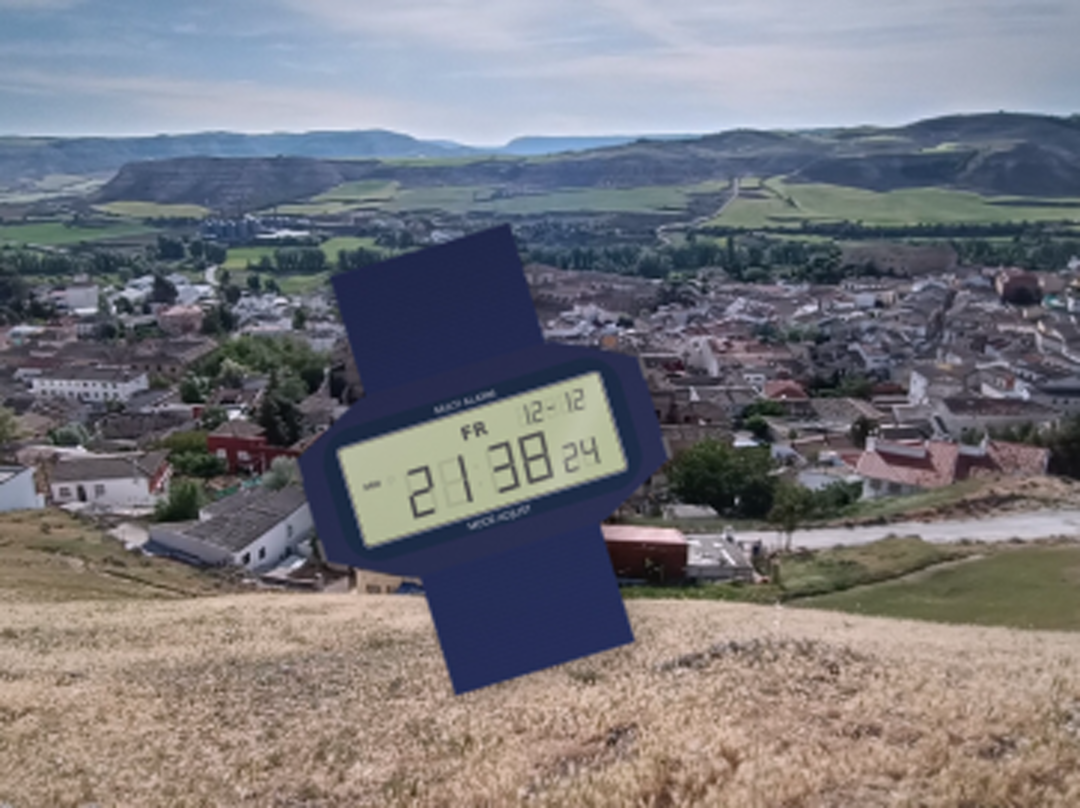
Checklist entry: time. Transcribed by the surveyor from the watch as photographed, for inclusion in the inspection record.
21:38:24
